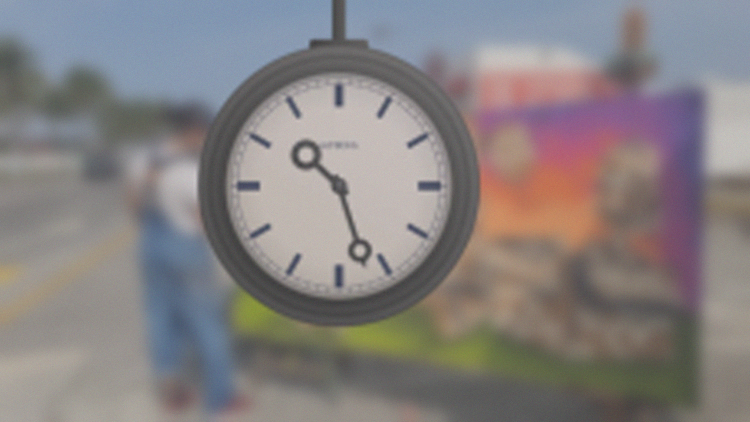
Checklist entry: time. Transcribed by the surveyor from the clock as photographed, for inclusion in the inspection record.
10:27
